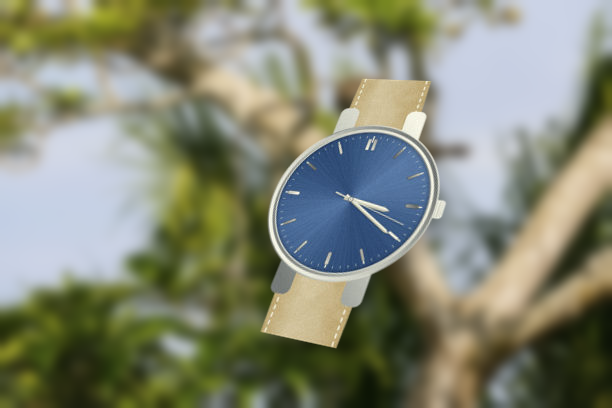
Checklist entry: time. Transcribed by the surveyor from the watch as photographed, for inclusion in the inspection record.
3:20:18
